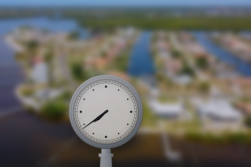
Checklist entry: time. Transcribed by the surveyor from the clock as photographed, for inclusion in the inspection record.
7:39
